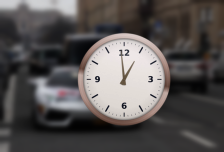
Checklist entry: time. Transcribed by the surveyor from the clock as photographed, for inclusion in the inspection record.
12:59
